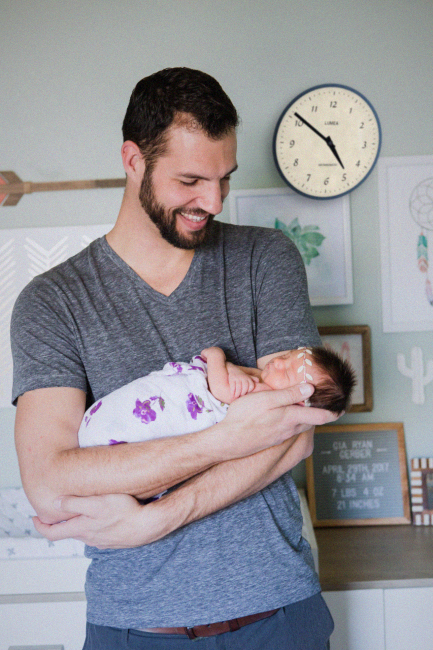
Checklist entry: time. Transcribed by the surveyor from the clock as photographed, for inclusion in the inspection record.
4:51
